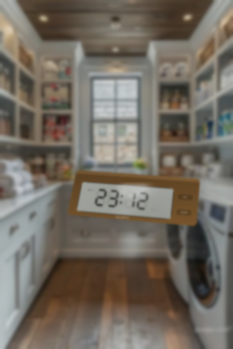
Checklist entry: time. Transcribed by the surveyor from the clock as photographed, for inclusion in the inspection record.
23:12
